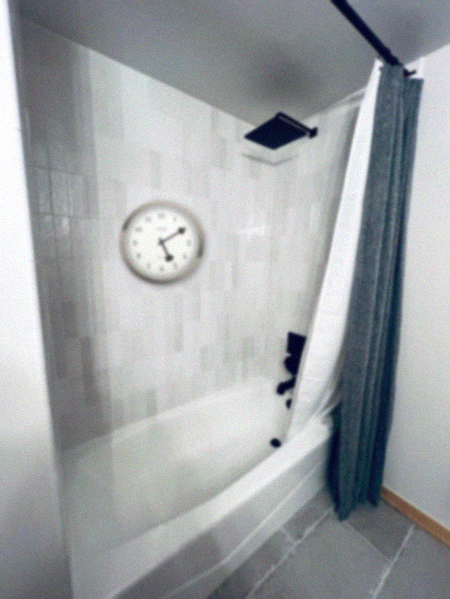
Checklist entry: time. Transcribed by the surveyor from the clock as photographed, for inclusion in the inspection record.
5:10
